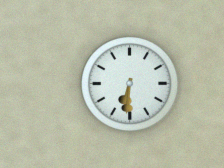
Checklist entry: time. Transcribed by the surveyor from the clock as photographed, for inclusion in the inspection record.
6:31
